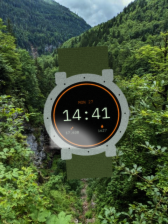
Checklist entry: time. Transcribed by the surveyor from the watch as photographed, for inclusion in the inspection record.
14:41
